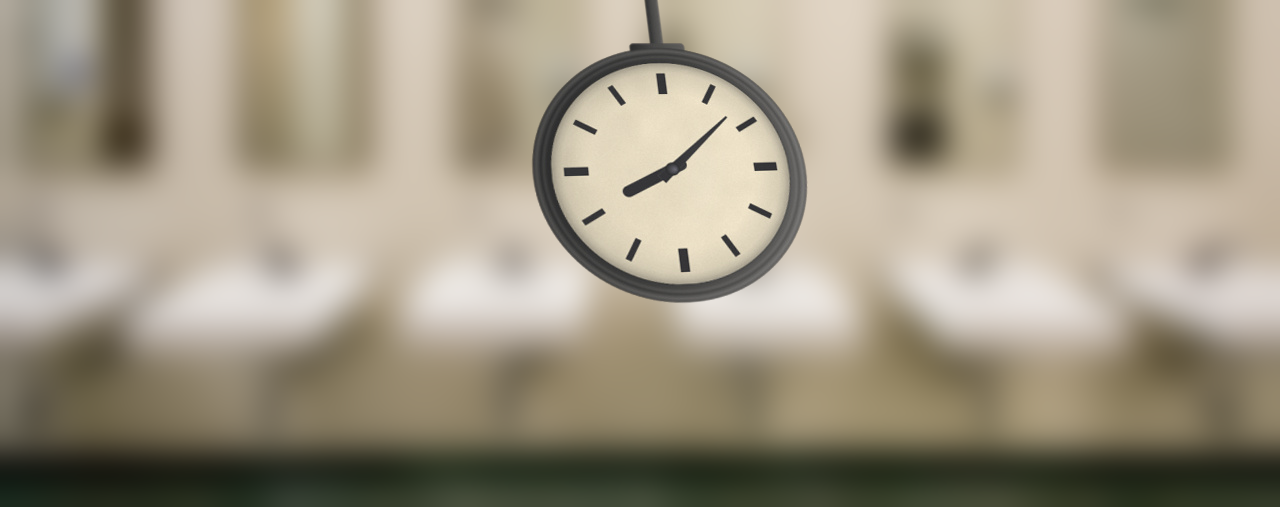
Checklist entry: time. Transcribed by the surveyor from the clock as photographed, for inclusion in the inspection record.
8:08
